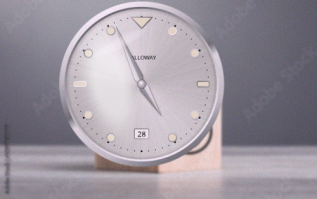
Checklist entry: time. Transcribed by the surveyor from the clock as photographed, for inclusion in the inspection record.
4:56
